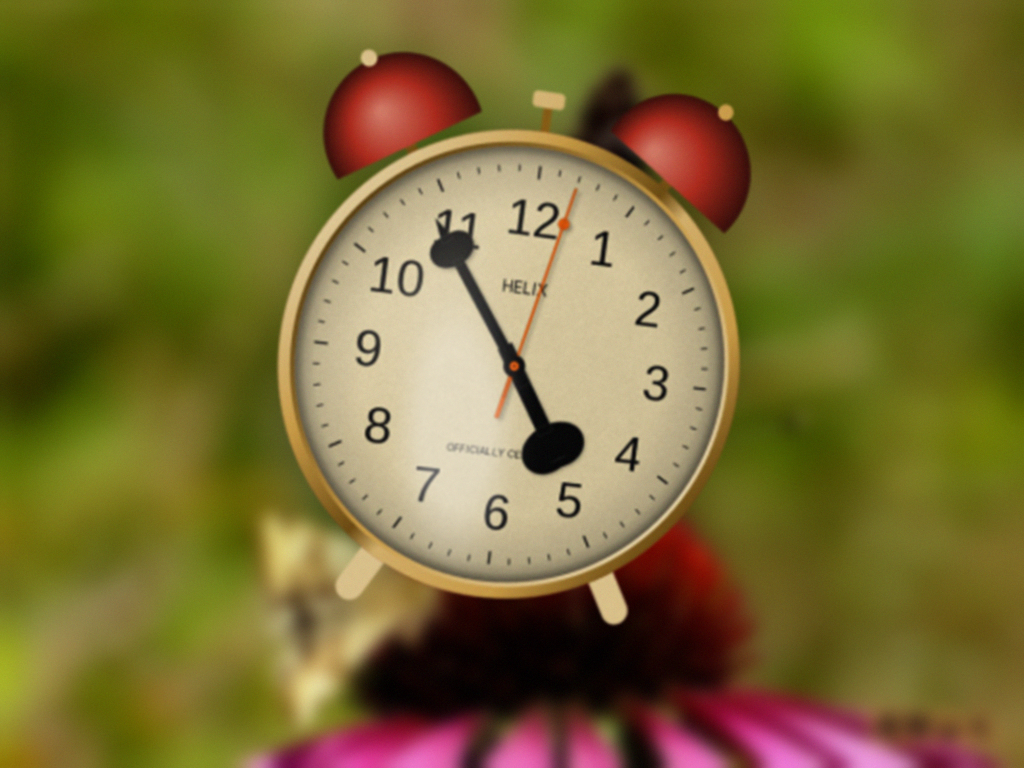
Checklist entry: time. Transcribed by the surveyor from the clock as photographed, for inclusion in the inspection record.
4:54:02
